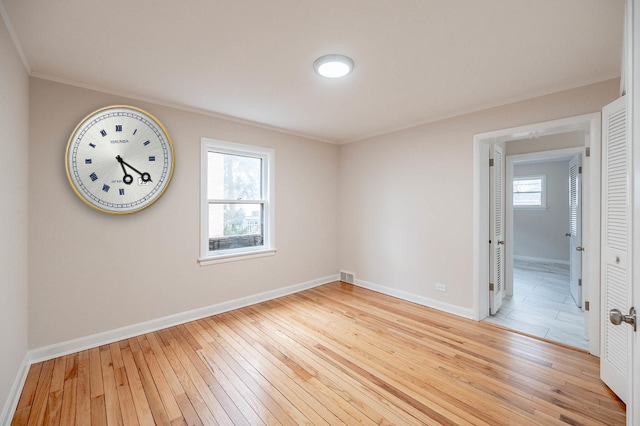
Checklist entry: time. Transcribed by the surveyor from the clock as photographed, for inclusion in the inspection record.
5:21
